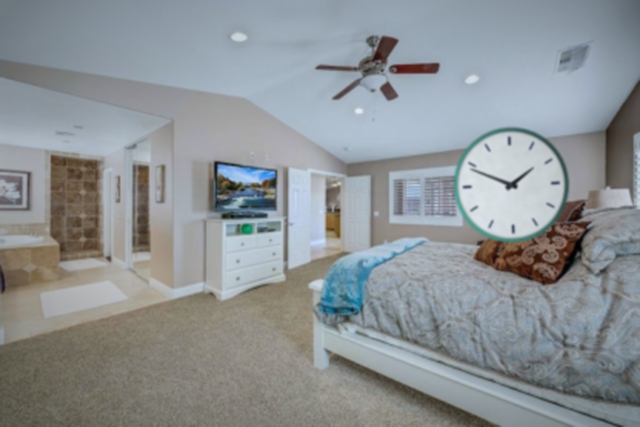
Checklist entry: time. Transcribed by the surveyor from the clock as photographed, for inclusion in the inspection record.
1:49
